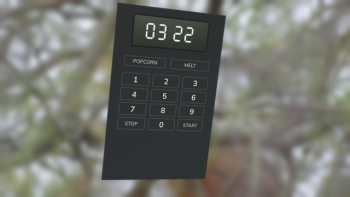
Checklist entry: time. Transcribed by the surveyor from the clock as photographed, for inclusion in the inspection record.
3:22
